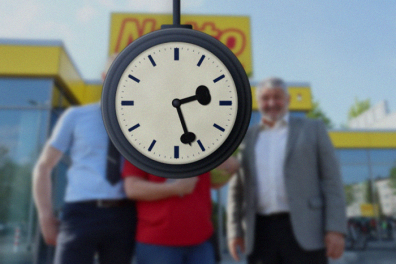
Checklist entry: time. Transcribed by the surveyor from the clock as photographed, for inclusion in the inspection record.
2:27
